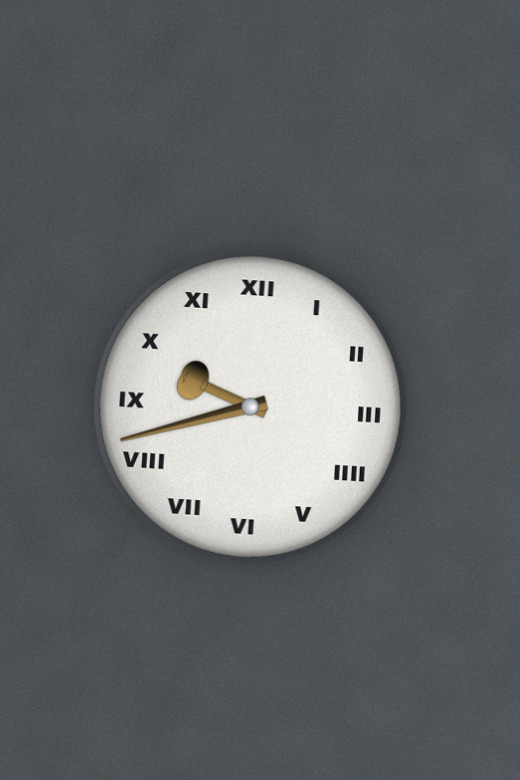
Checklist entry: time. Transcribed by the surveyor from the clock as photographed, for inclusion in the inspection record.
9:42
